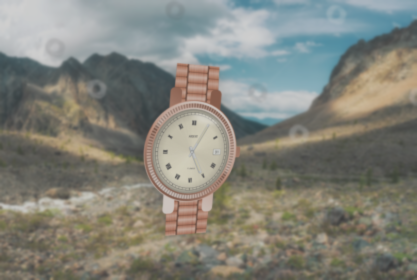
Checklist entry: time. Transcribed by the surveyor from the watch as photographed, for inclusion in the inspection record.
5:05
